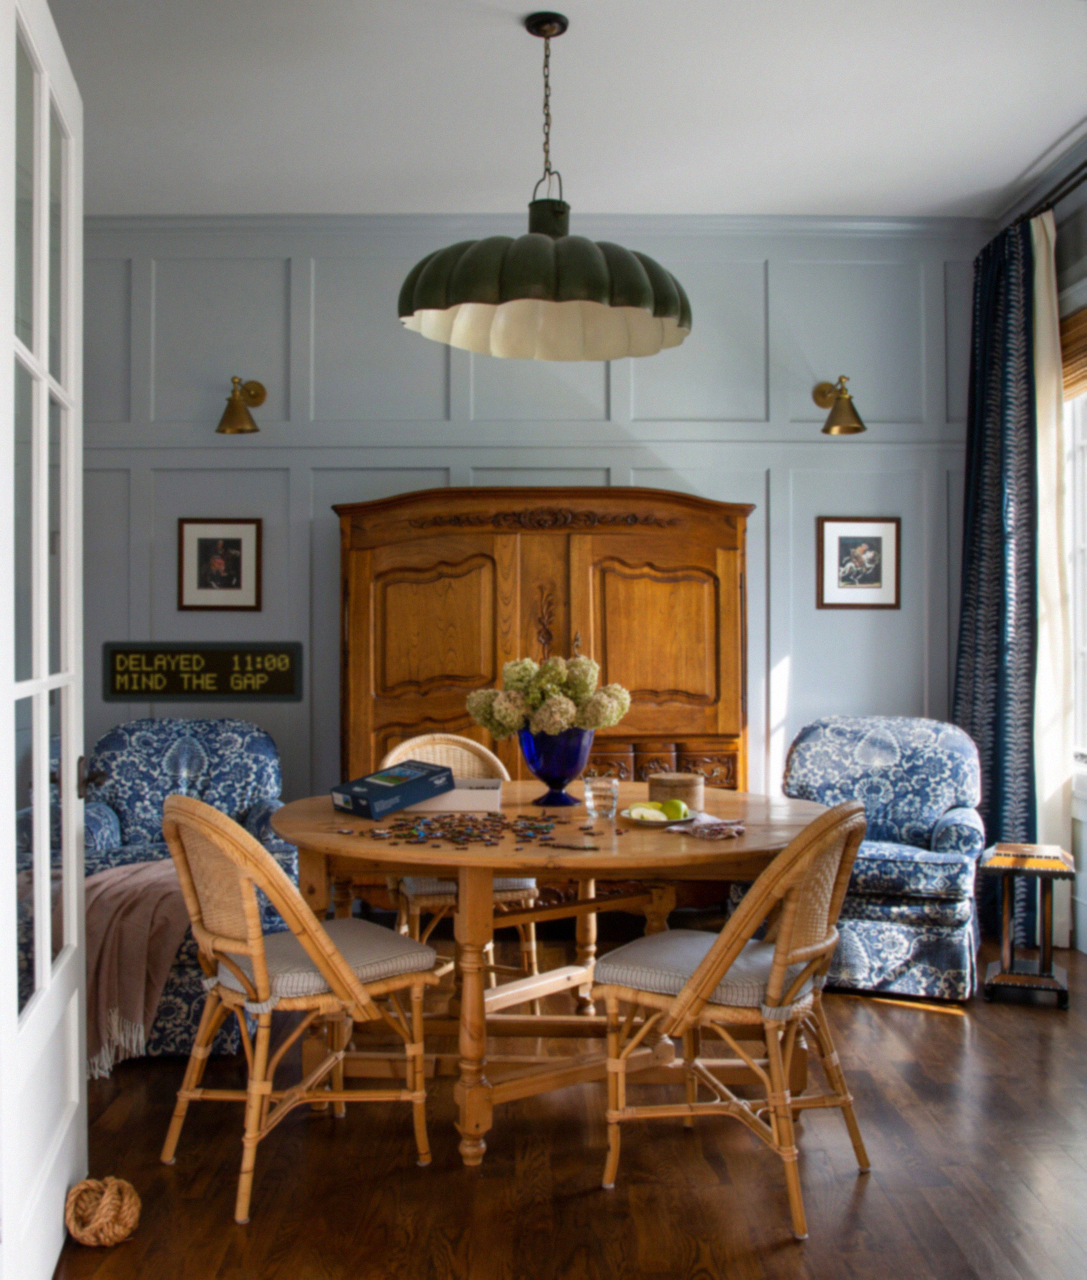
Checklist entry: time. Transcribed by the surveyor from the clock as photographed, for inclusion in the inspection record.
11:00
